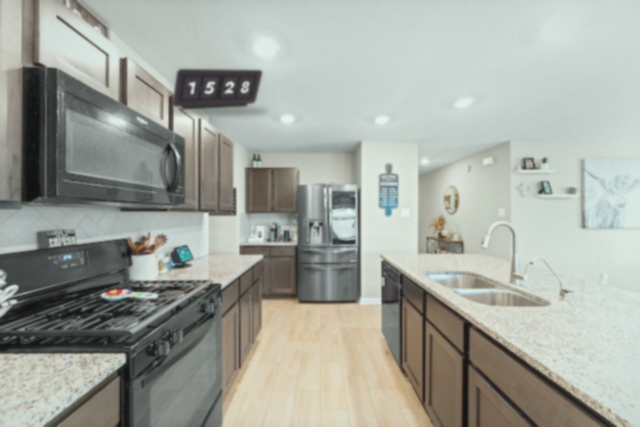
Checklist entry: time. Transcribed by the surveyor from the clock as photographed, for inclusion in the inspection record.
15:28
